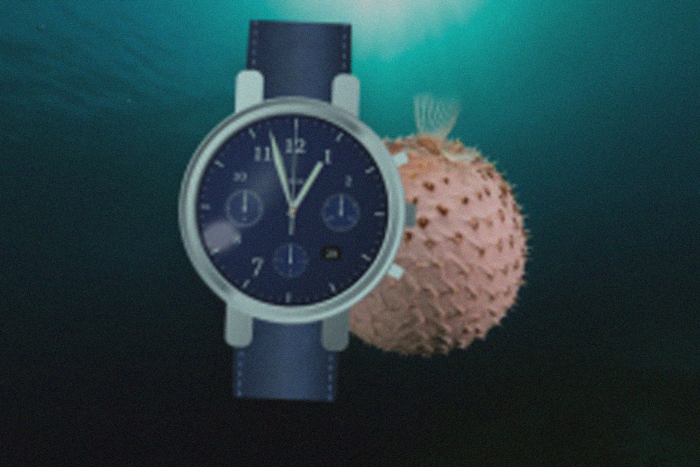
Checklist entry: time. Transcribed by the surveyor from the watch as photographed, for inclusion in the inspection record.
12:57
